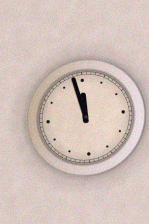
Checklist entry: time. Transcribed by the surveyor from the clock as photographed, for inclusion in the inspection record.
11:58
